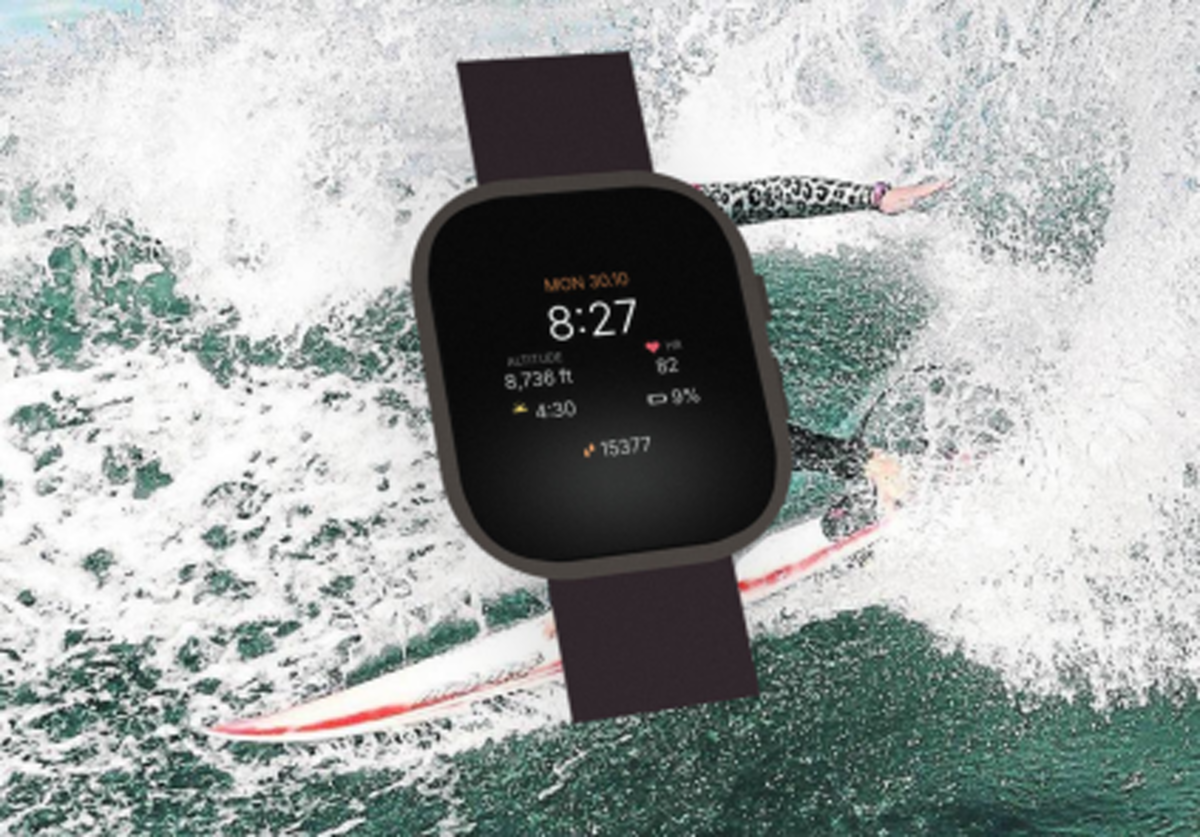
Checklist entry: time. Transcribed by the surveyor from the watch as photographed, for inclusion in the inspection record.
8:27
